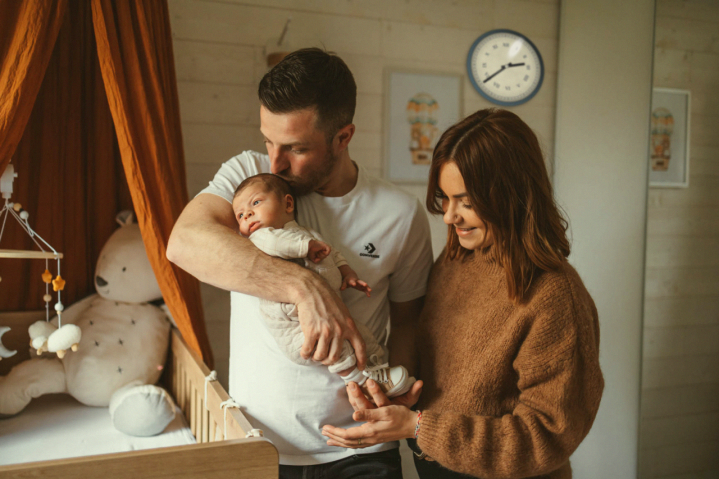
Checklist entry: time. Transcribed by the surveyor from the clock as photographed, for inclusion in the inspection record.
2:39
